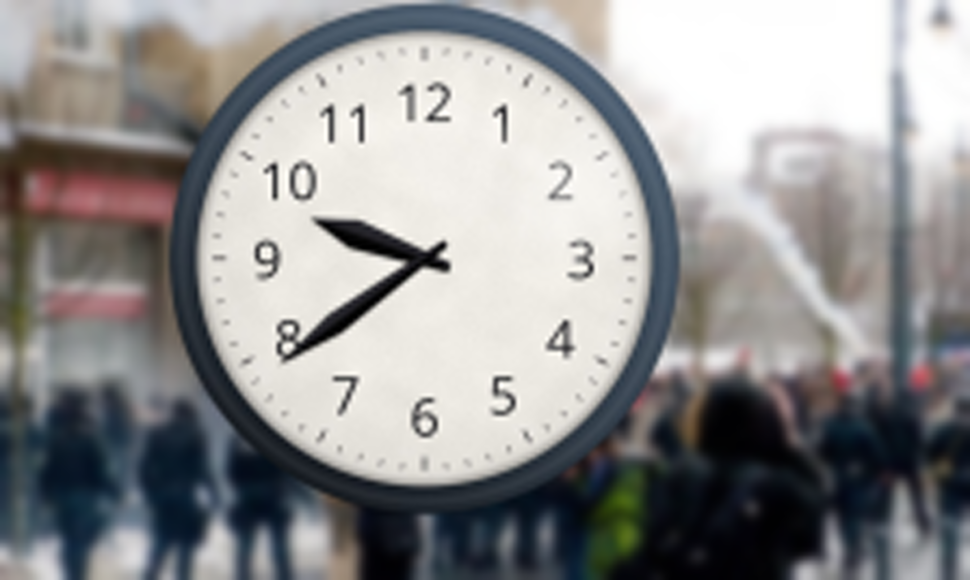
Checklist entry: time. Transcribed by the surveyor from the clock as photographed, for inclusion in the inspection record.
9:39
